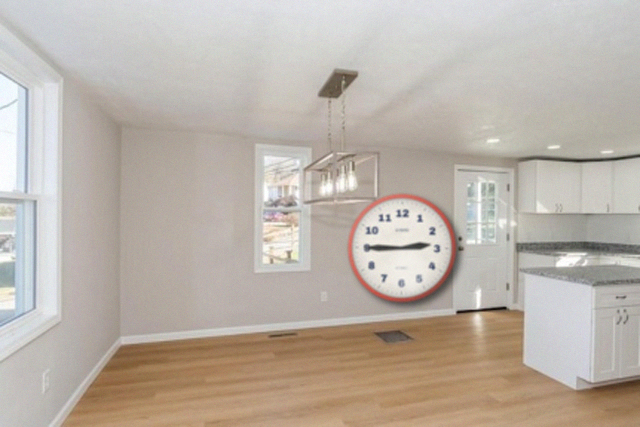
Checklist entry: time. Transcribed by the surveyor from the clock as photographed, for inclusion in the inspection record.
2:45
